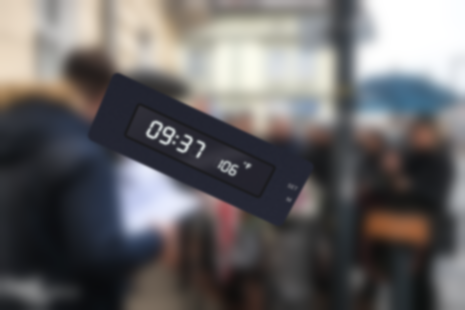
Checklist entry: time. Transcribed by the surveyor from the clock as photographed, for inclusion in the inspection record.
9:37
